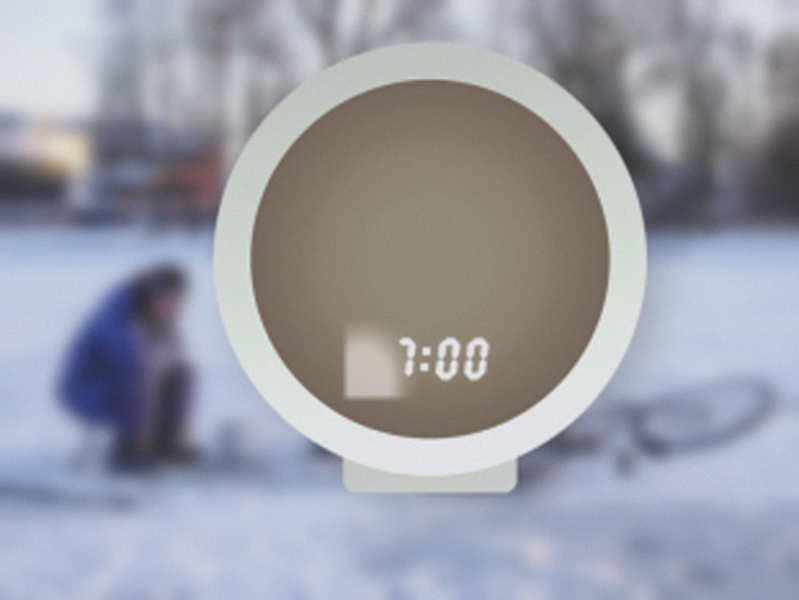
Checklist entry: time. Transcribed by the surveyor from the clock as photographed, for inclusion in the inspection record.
7:00
